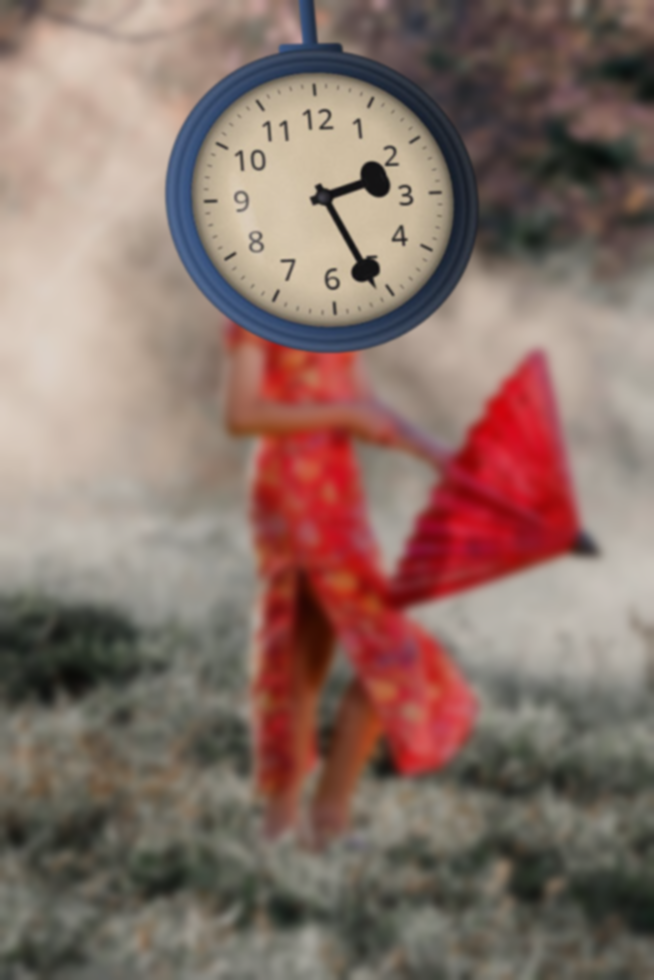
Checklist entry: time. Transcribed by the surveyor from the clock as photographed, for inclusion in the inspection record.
2:26
